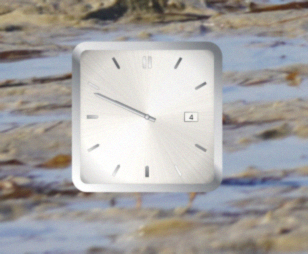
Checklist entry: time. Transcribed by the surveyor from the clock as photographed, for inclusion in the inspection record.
9:49
